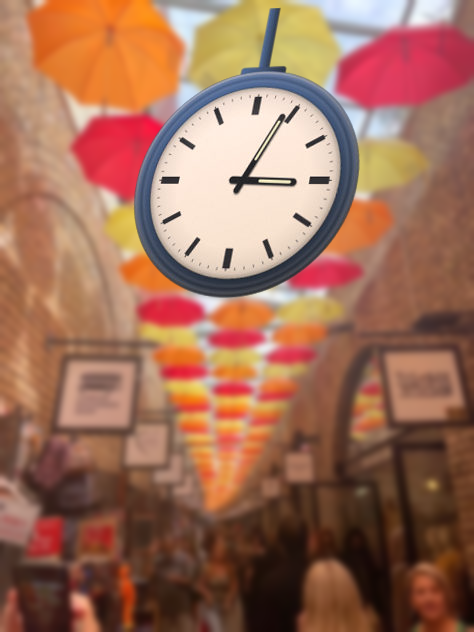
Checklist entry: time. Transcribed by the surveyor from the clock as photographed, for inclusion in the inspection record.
3:04
